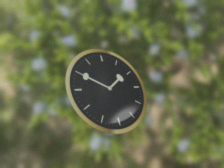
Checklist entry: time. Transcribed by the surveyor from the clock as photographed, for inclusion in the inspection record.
1:50
